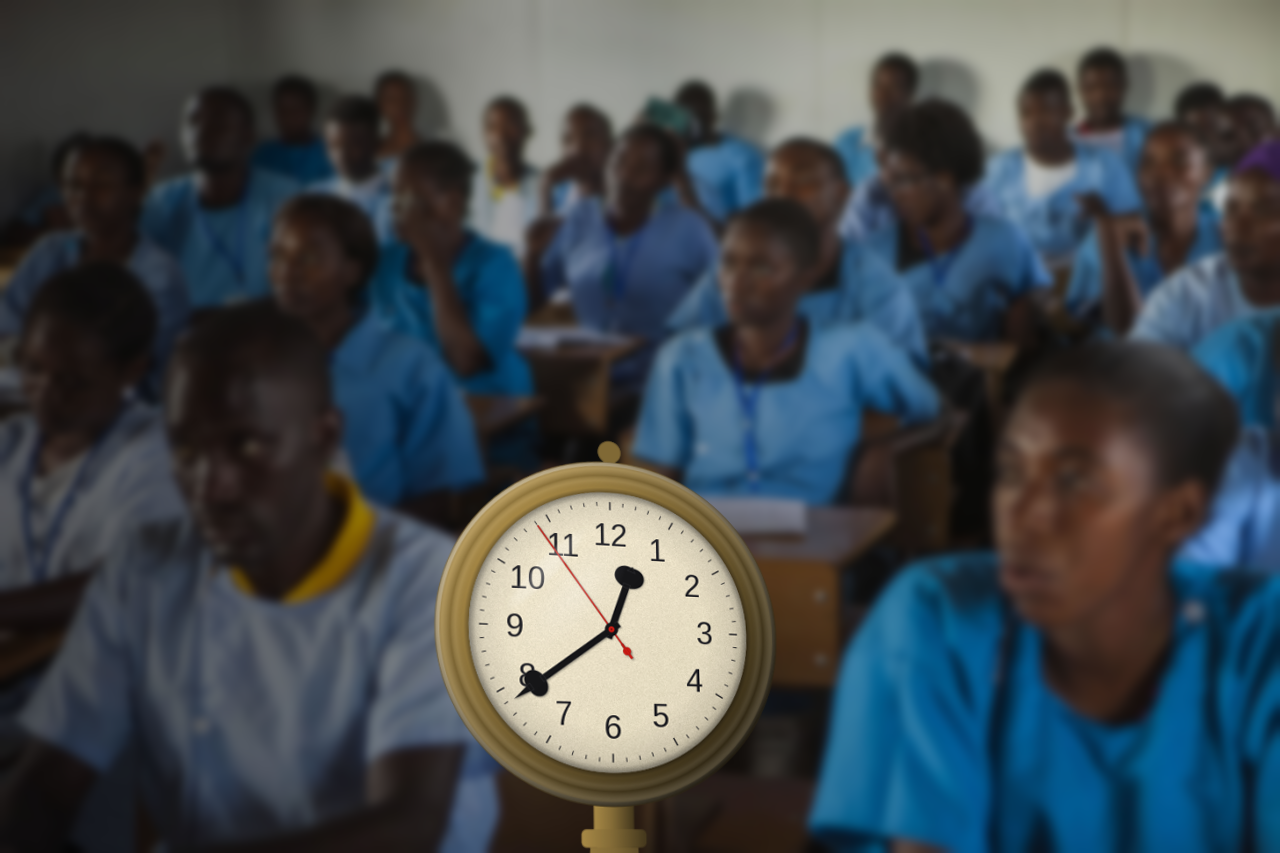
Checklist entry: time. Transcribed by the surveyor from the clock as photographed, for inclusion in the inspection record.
12:38:54
